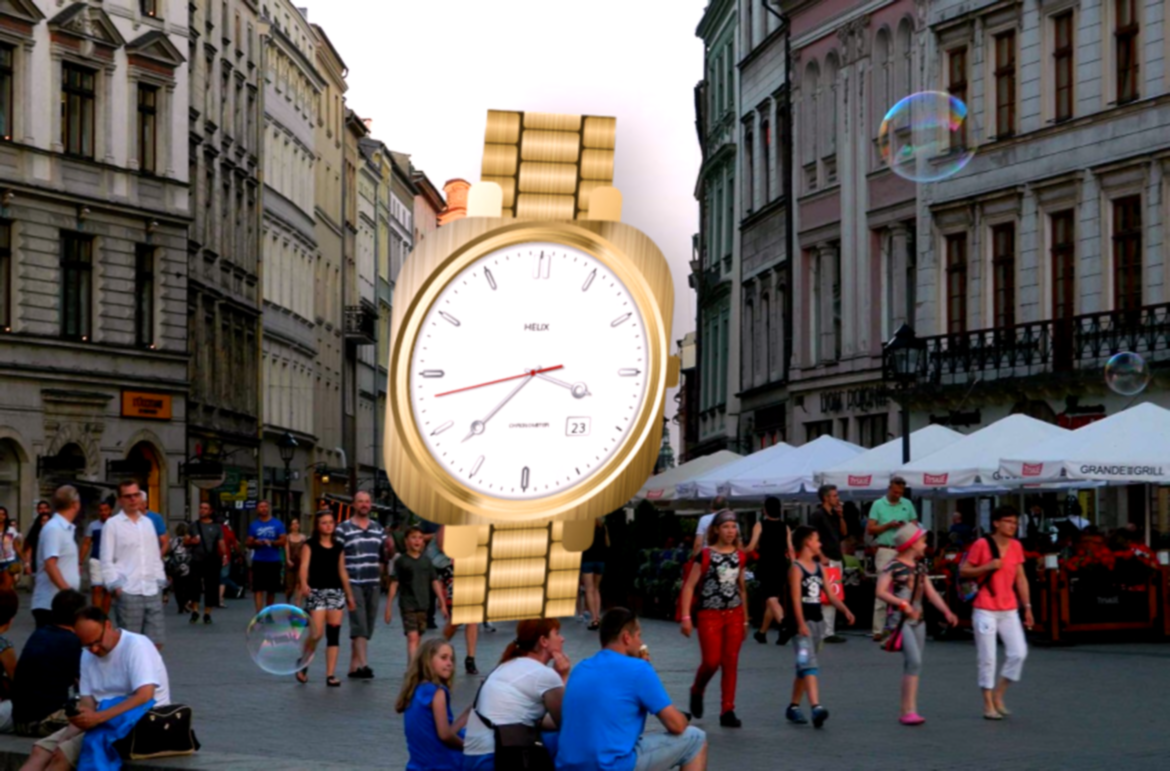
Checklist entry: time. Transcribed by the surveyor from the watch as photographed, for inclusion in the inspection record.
3:37:43
